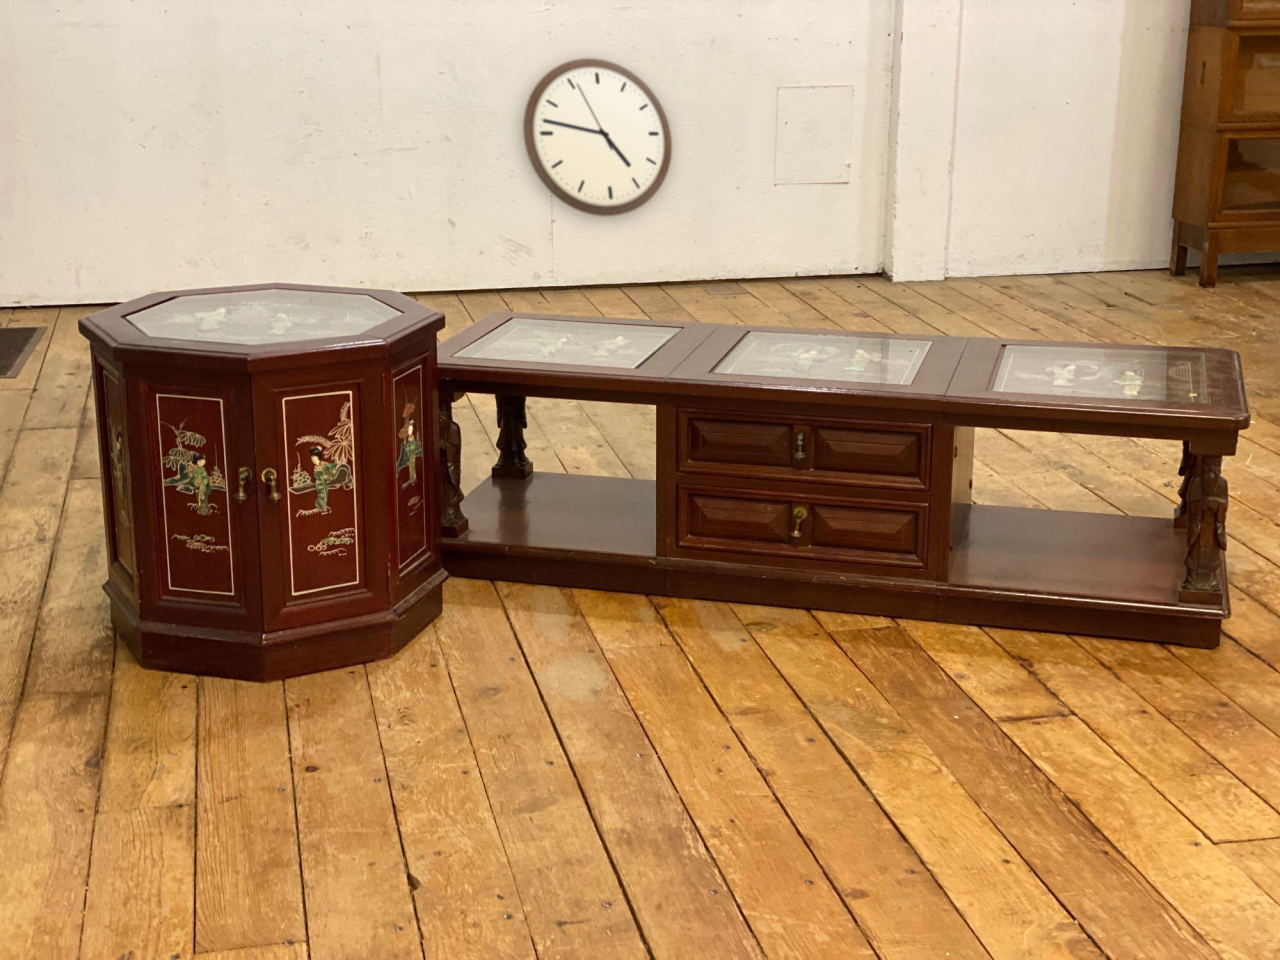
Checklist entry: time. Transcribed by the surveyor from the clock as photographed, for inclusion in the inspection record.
4:46:56
